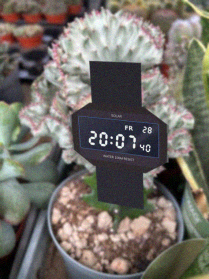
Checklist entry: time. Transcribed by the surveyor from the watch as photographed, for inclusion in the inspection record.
20:07:40
